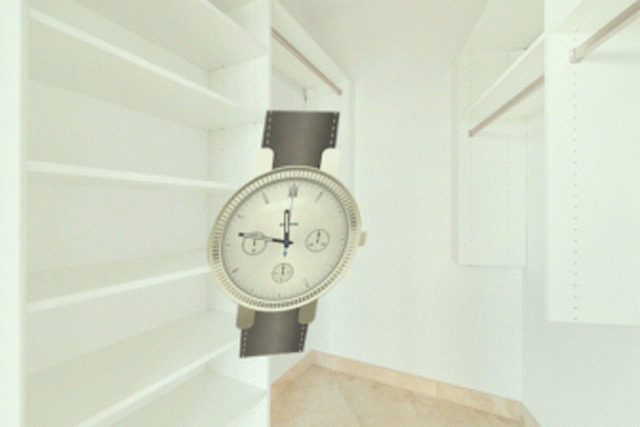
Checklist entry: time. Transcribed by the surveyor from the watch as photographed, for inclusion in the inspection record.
11:47
